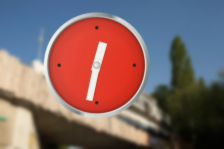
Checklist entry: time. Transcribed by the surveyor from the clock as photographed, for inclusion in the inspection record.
12:32
